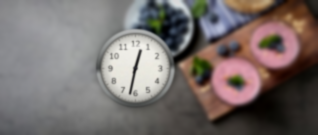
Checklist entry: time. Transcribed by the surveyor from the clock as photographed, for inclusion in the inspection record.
12:32
